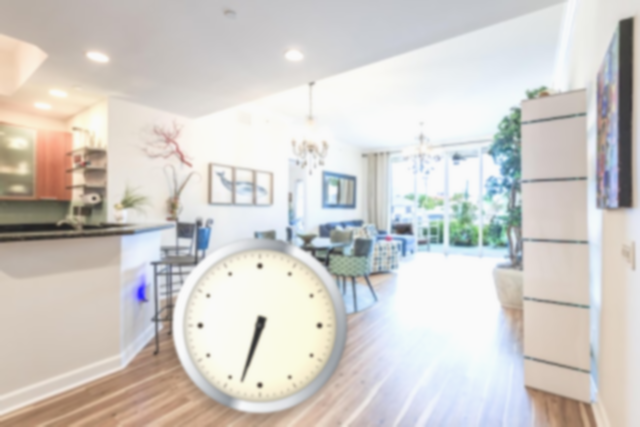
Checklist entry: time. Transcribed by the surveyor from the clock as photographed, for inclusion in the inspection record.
6:33
